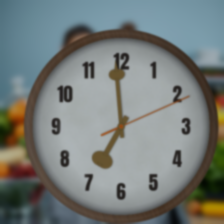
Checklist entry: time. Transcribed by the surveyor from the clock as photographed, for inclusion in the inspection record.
6:59:11
